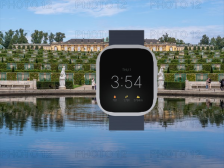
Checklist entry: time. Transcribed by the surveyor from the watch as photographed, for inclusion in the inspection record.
3:54
